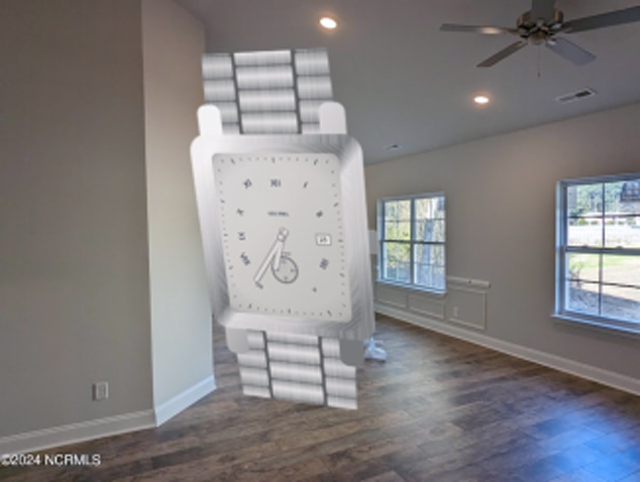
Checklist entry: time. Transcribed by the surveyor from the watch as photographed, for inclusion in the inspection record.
6:36
